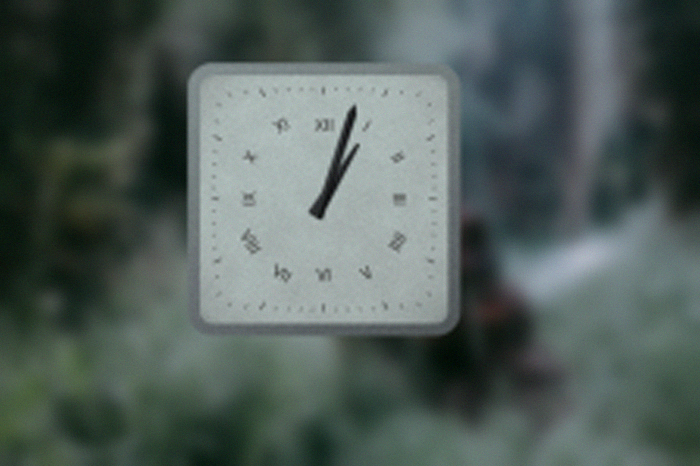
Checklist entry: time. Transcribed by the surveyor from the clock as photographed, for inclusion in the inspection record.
1:03
